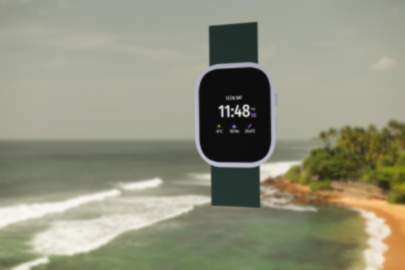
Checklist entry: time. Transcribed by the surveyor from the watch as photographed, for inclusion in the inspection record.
11:48
